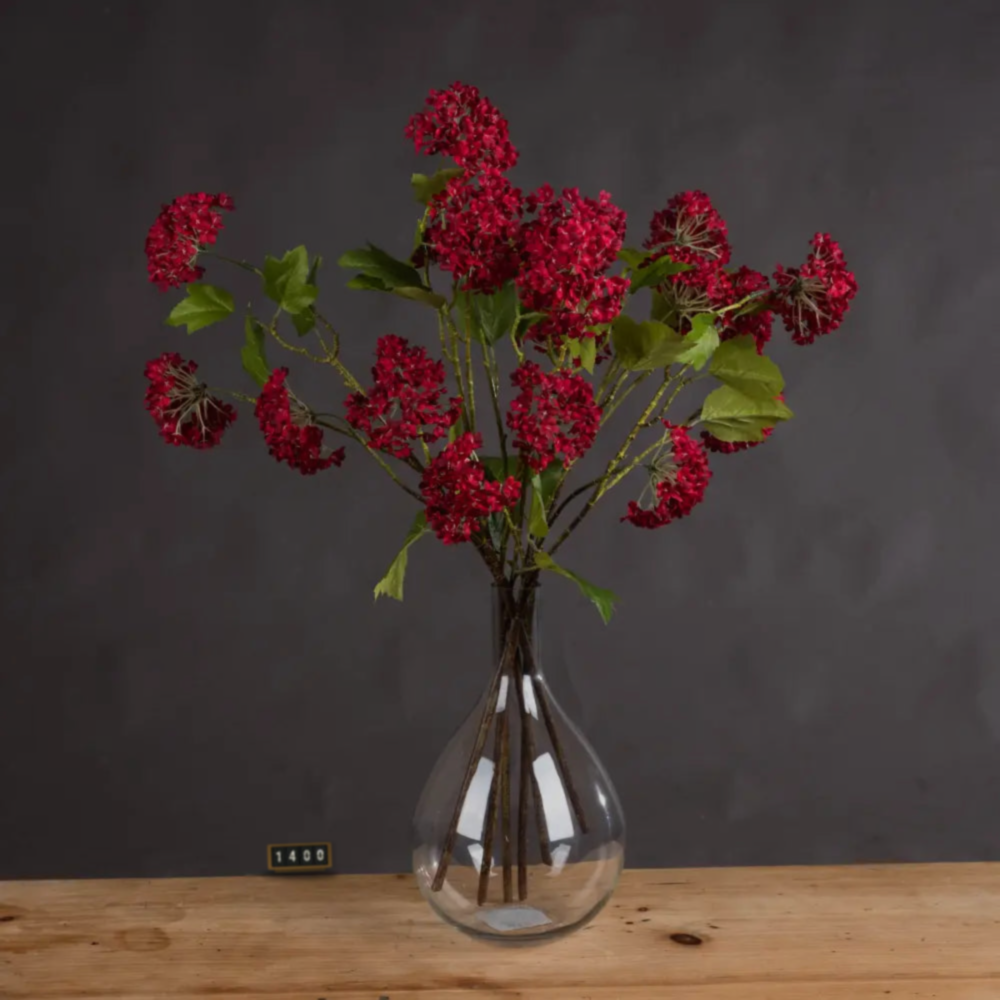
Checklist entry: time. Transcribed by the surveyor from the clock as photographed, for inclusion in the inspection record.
14:00
